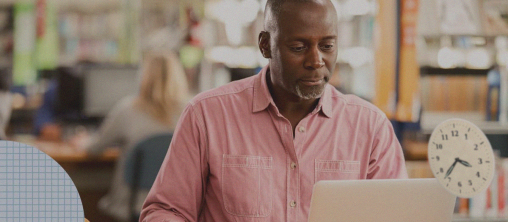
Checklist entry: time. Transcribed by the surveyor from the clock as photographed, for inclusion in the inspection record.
3:37
